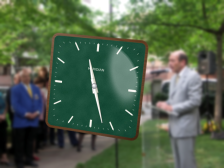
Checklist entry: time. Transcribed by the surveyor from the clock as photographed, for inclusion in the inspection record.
11:27
